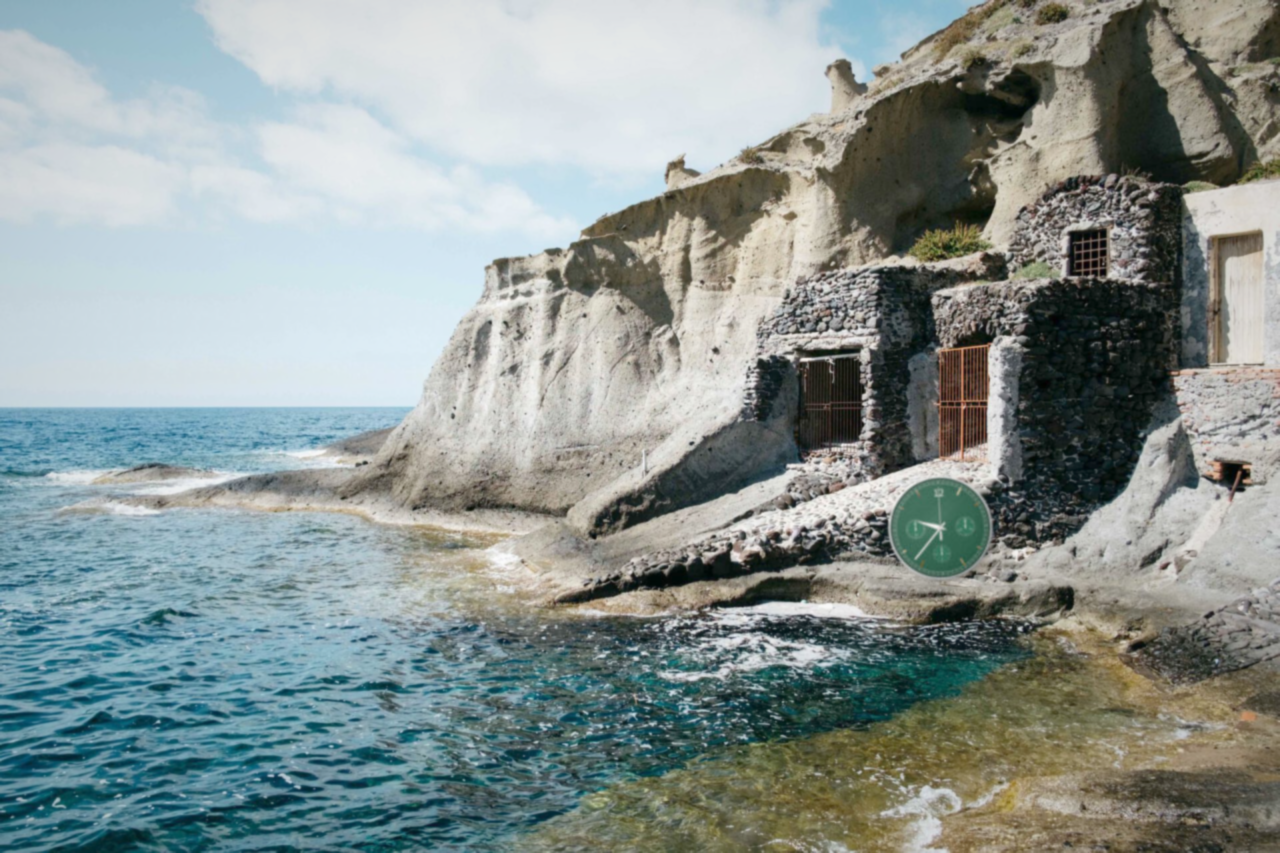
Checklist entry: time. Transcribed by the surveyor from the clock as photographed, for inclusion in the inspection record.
9:37
